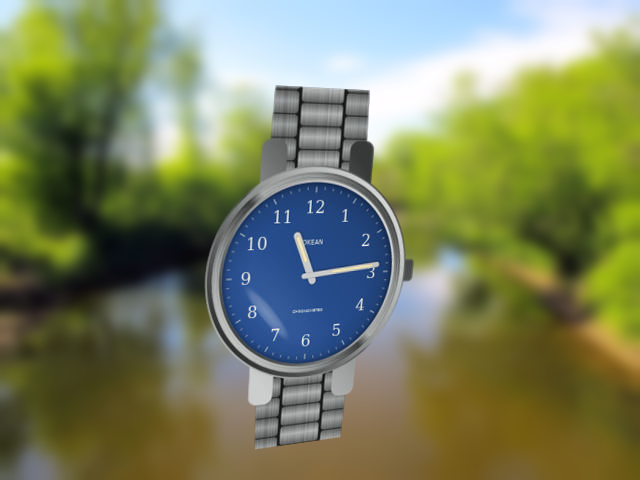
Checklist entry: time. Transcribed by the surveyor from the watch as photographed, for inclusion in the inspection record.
11:14
